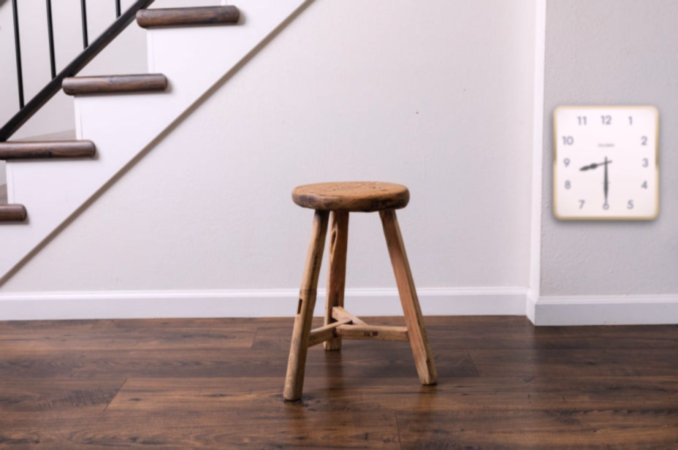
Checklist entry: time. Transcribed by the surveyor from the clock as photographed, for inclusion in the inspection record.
8:30
